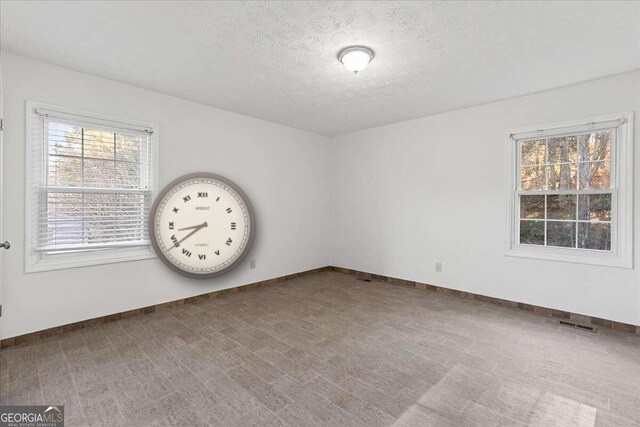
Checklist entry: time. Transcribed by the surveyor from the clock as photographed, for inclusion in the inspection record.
8:39
